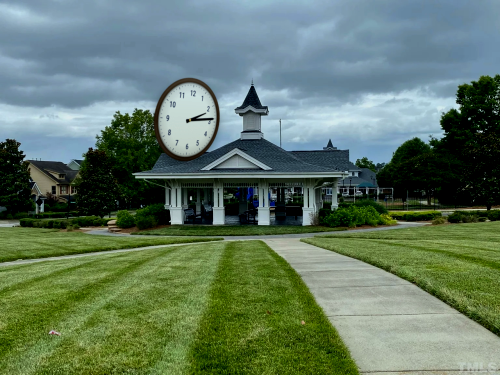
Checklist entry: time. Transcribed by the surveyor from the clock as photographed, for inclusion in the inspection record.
2:14
